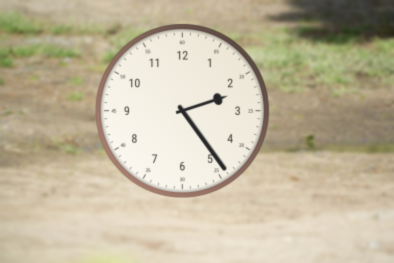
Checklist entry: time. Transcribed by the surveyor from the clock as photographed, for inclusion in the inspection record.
2:24
